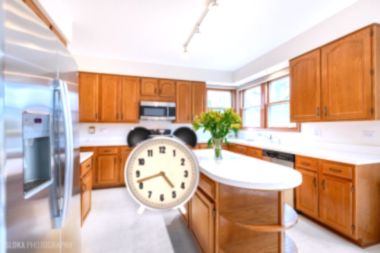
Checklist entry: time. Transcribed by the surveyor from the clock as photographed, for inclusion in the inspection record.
4:42
